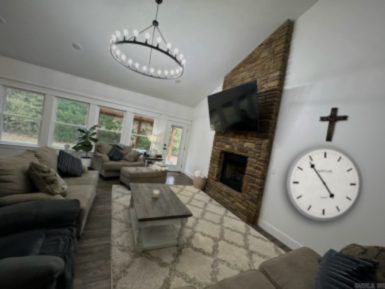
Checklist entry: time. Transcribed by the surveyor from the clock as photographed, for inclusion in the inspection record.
4:54
